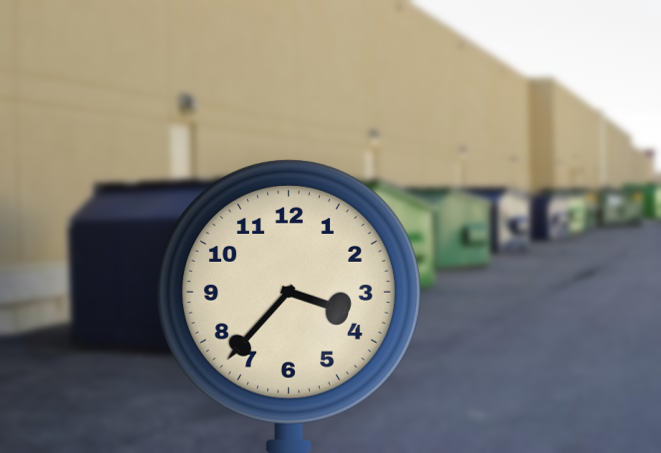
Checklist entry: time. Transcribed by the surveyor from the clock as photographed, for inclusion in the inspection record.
3:37
